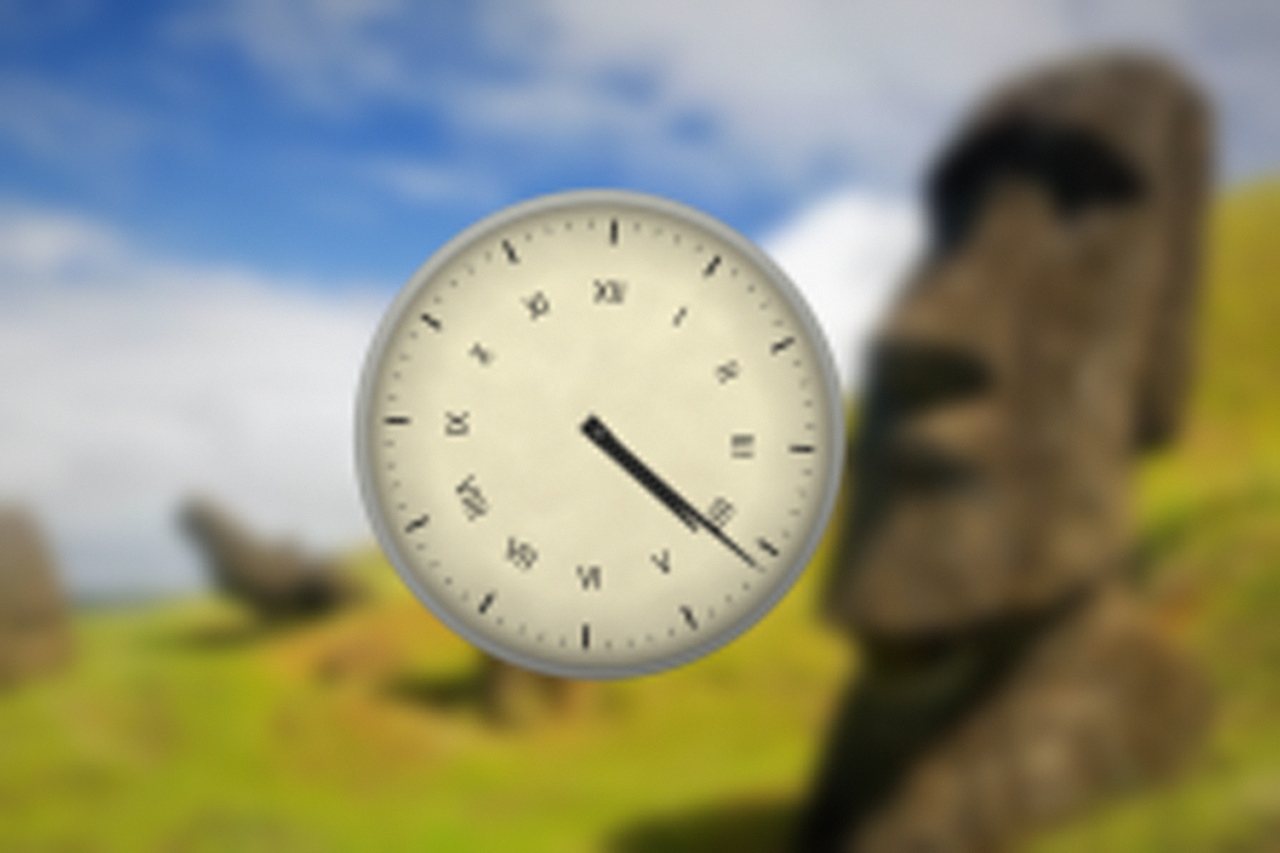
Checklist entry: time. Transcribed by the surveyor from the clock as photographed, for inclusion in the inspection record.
4:21
